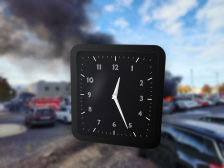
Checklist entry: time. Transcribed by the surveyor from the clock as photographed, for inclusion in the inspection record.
12:26
